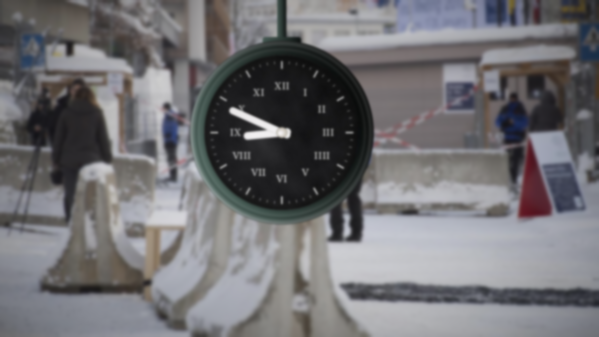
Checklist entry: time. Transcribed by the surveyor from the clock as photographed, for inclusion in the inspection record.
8:49
